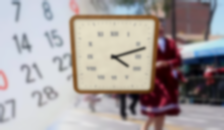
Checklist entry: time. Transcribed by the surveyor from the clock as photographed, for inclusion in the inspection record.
4:12
